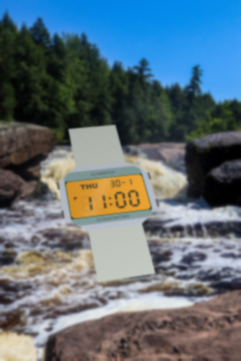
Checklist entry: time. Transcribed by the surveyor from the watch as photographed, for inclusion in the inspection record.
11:00
